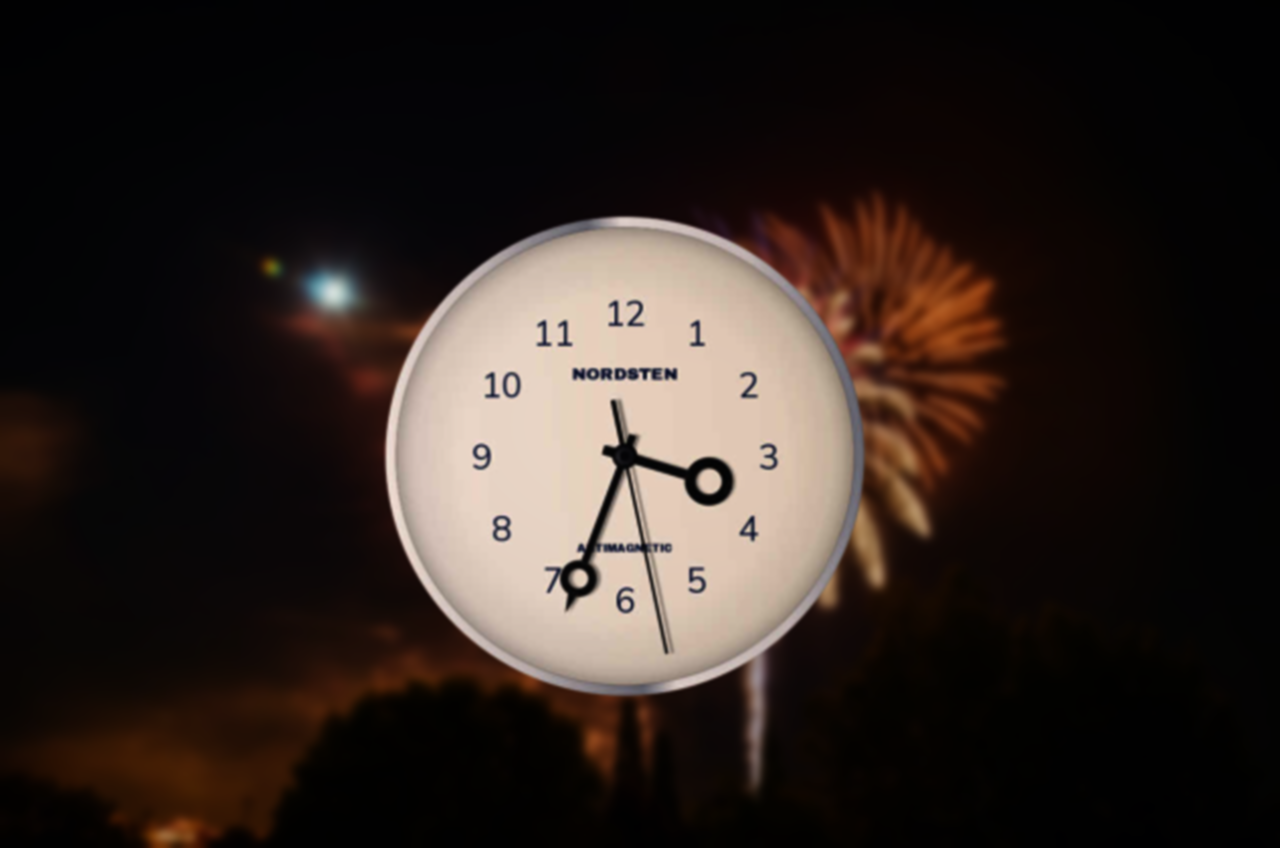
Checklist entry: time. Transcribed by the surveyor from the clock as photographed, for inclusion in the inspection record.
3:33:28
